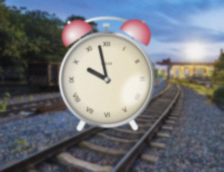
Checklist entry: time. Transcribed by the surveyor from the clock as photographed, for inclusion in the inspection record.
9:58
